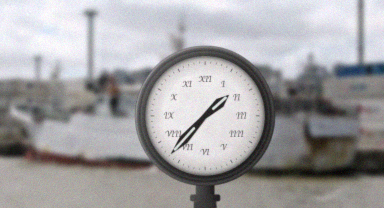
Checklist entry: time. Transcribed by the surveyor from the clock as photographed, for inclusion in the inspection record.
1:37
